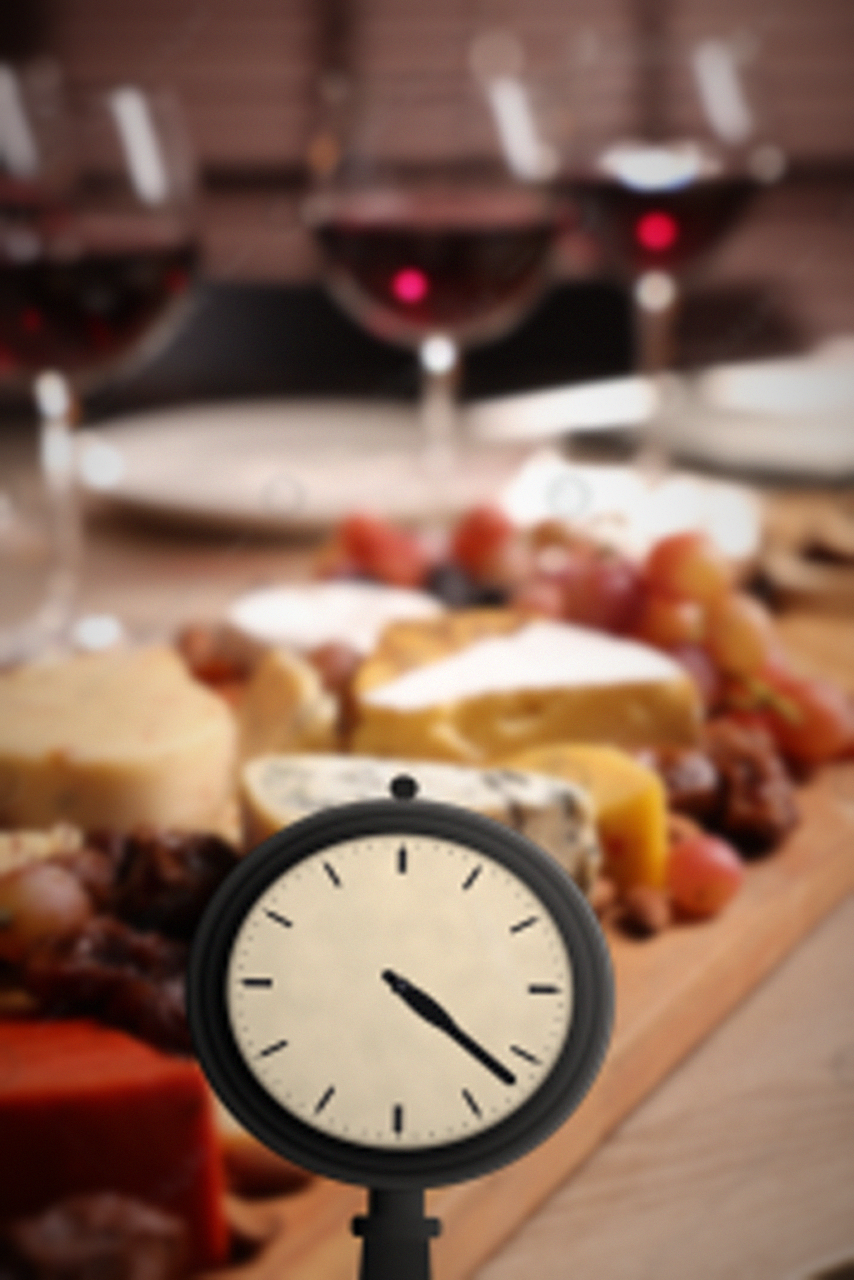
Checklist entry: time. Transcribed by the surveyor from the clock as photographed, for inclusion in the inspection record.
4:22
